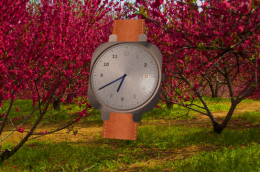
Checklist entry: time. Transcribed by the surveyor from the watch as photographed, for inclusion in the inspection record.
6:40
